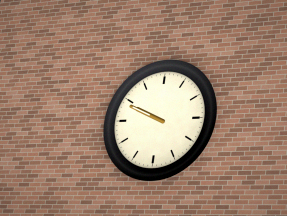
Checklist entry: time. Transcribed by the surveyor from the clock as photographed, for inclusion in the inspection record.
9:49
